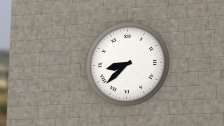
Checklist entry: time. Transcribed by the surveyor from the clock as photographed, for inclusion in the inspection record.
8:38
